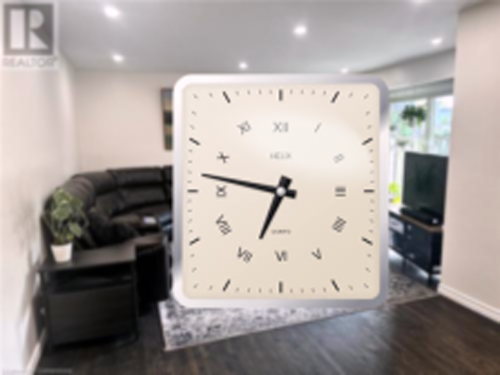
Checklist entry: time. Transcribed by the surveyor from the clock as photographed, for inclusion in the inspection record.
6:47
